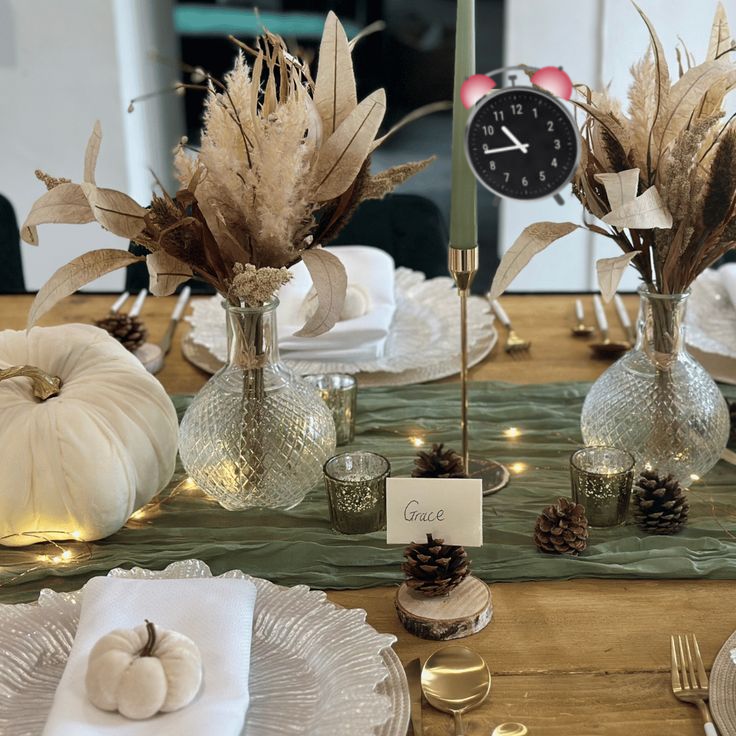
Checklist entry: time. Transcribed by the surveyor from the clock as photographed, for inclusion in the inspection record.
10:44
